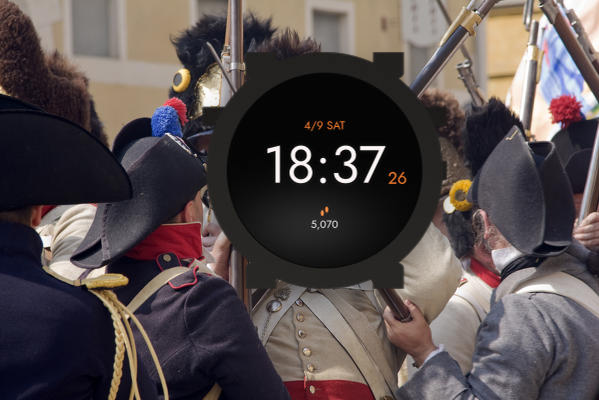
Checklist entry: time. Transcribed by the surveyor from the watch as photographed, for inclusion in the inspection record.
18:37:26
